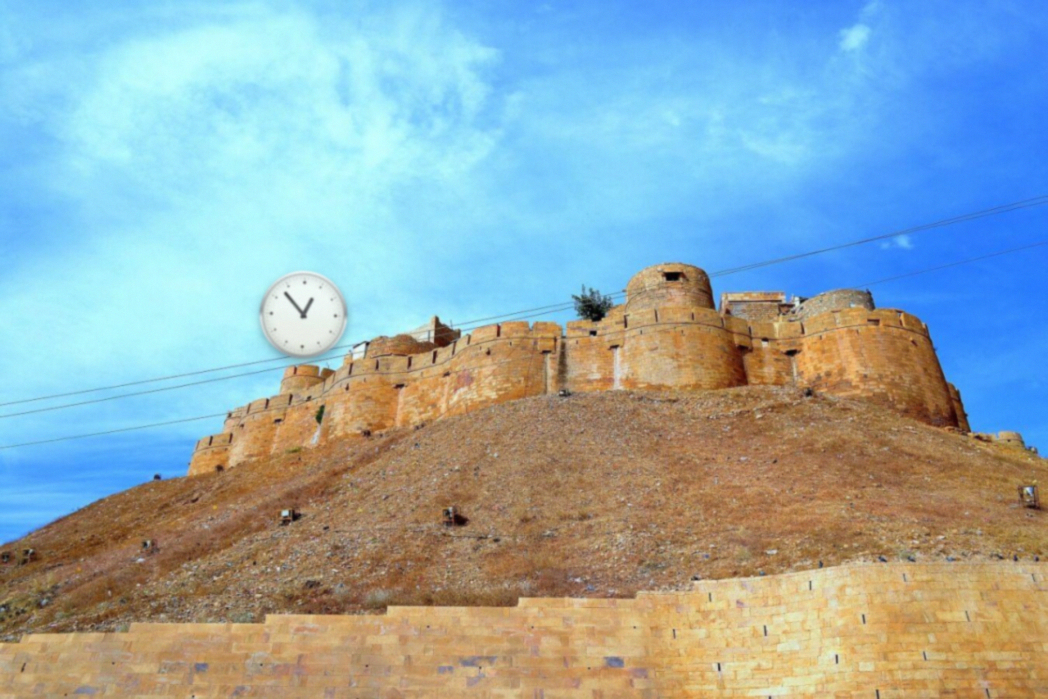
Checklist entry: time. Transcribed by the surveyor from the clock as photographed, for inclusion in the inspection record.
12:53
